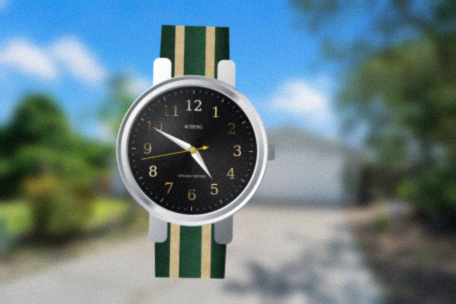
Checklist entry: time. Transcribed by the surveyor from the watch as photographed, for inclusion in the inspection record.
4:49:43
